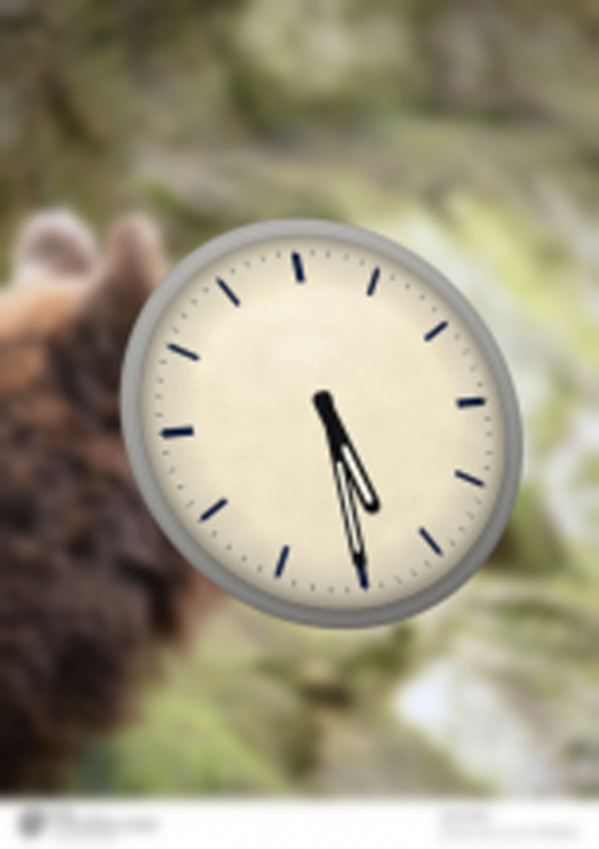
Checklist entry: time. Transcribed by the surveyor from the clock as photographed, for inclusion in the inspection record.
5:30
